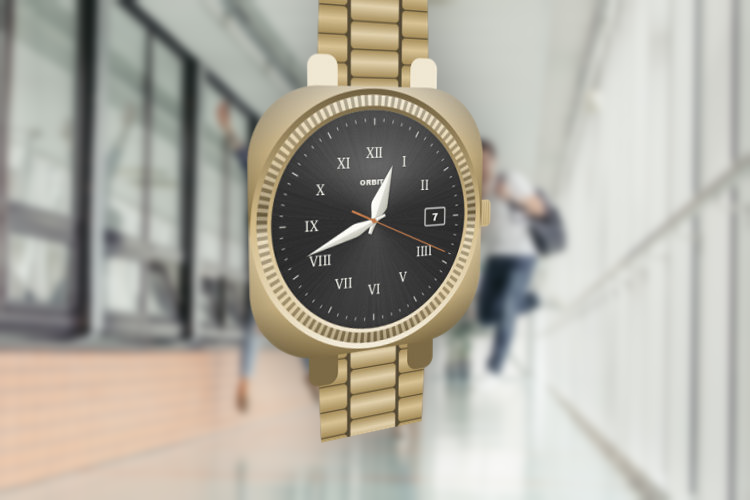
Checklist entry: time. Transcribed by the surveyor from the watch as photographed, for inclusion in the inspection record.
12:41:19
